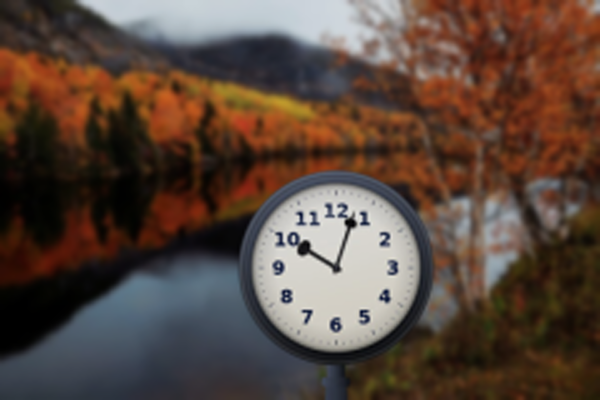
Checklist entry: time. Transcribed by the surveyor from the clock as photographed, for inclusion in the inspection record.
10:03
